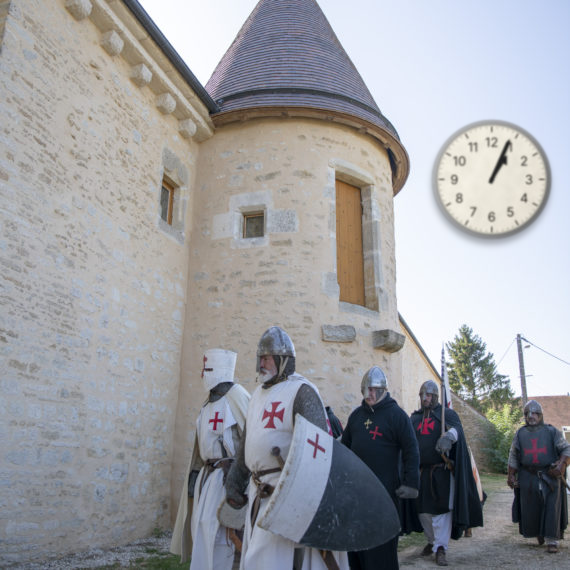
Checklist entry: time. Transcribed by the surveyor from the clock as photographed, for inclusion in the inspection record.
1:04
